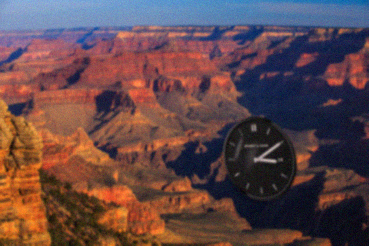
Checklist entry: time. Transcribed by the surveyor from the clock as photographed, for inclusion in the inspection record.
3:10
